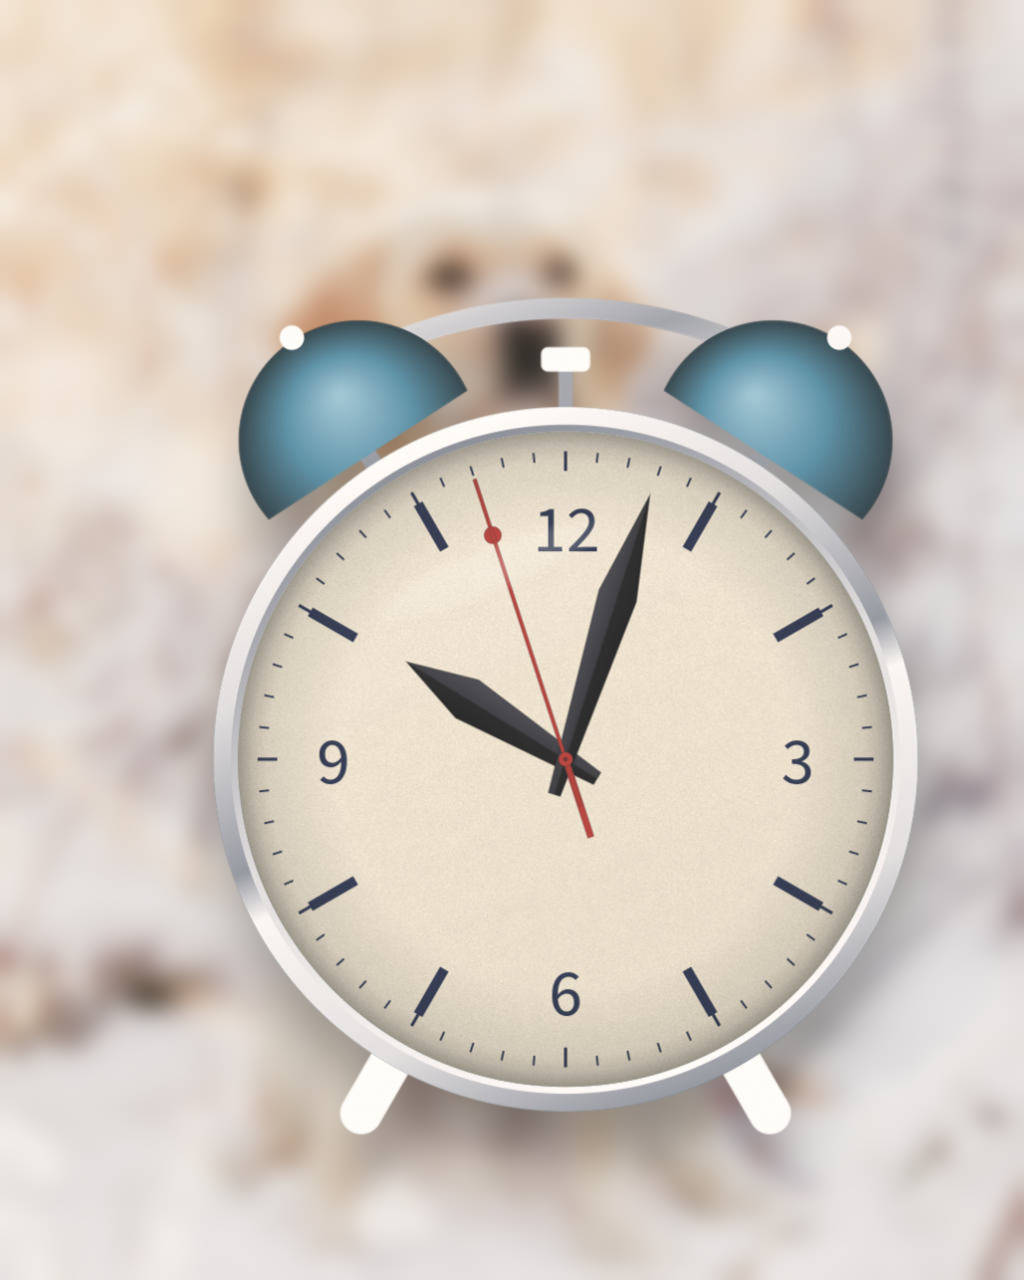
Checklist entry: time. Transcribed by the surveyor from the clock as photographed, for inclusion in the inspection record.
10:02:57
